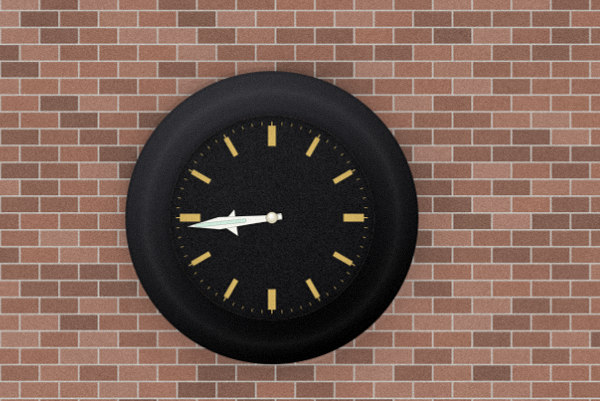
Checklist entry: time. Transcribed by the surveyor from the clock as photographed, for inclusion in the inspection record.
8:44
